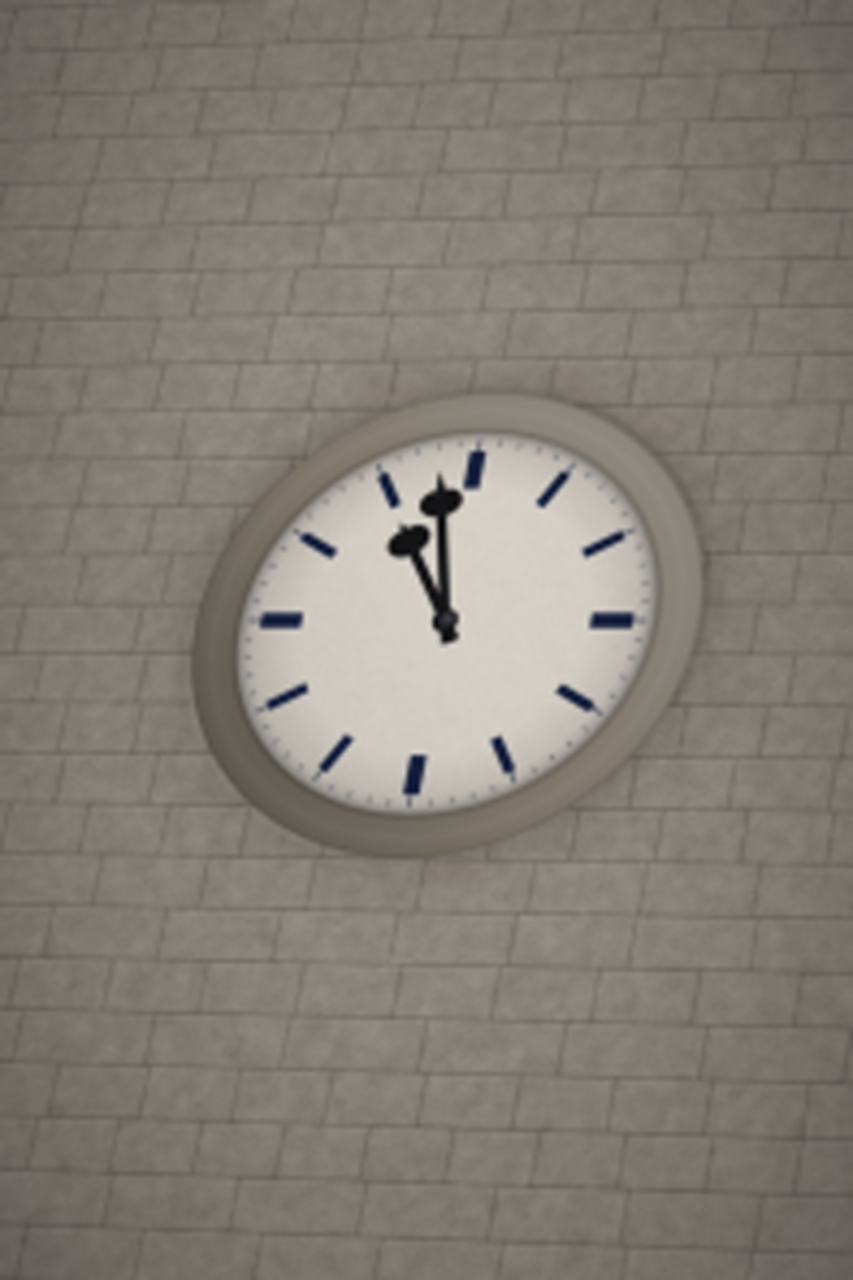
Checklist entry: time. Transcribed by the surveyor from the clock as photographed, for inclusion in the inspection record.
10:58
